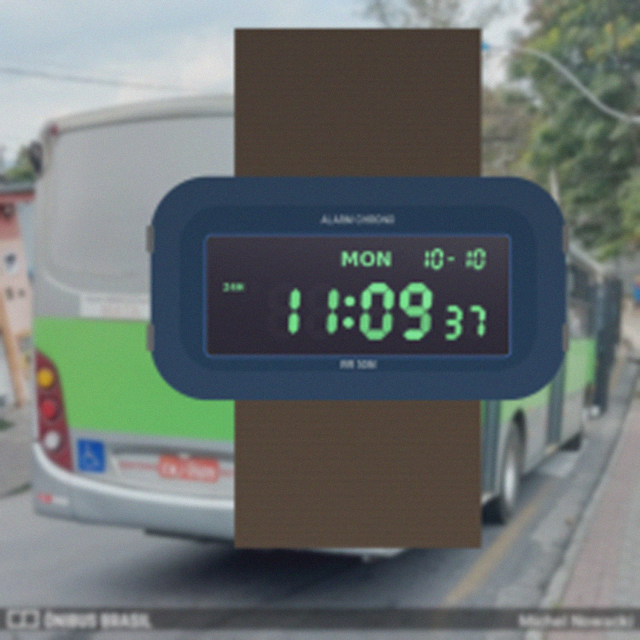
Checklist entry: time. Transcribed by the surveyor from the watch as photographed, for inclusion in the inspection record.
11:09:37
